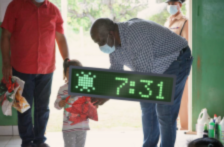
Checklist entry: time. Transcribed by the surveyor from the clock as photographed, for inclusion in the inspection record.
7:31
